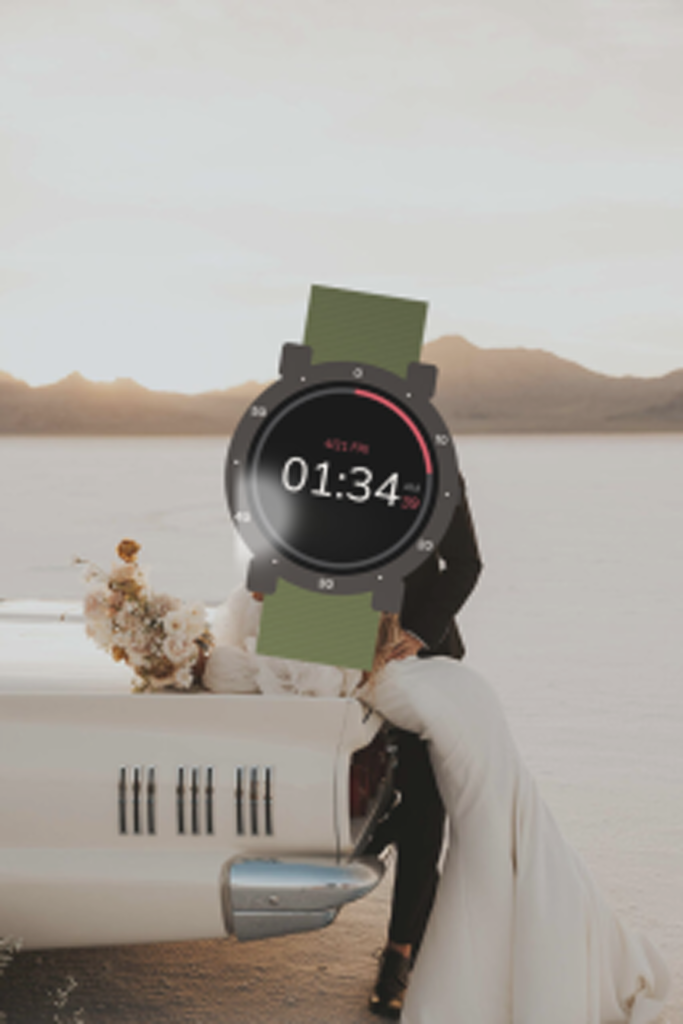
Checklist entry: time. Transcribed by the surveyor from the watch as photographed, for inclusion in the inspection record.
1:34
